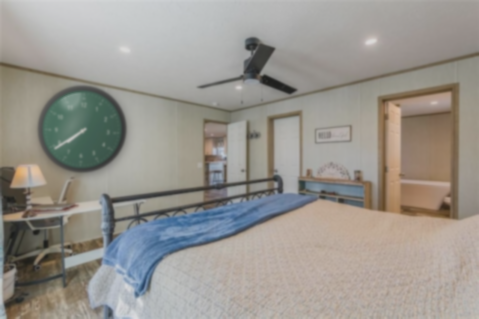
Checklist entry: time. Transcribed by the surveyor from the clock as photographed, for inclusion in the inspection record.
7:39
